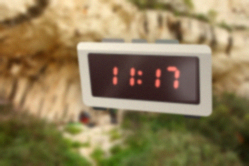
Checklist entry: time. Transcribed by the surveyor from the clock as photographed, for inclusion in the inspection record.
11:17
